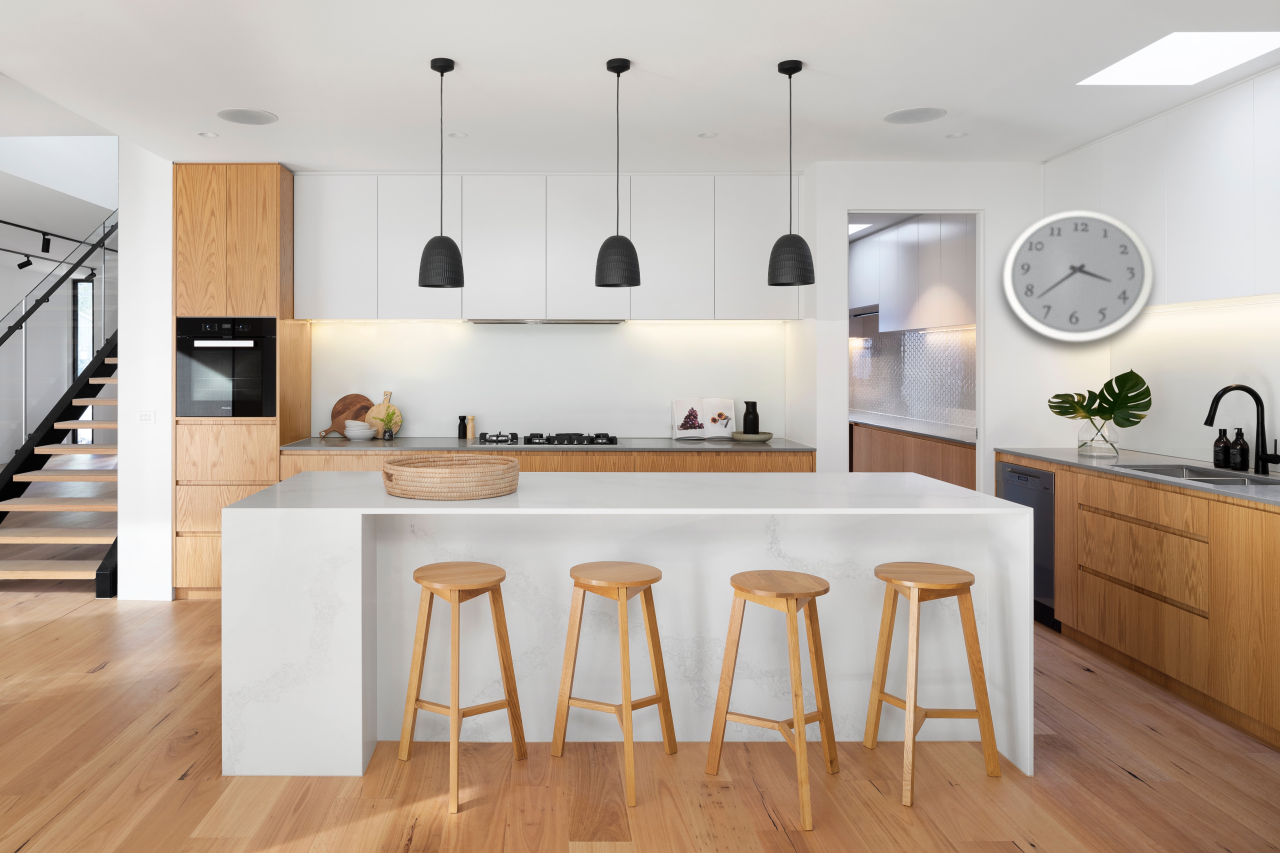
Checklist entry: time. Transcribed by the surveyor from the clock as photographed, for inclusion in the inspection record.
3:38
